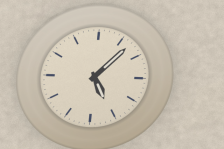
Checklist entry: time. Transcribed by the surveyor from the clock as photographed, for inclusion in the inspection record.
5:07
